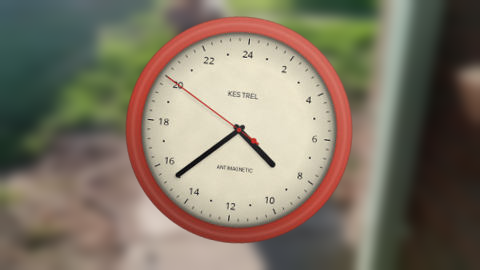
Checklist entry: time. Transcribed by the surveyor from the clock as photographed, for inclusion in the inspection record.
8:37:50
